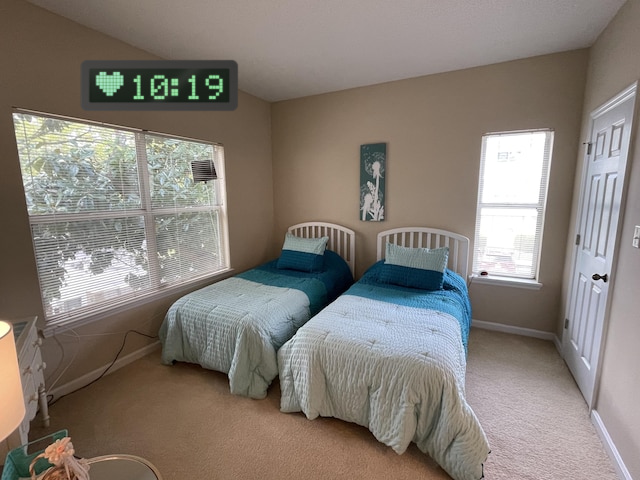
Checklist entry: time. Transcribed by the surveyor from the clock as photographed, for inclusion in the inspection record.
10:19
